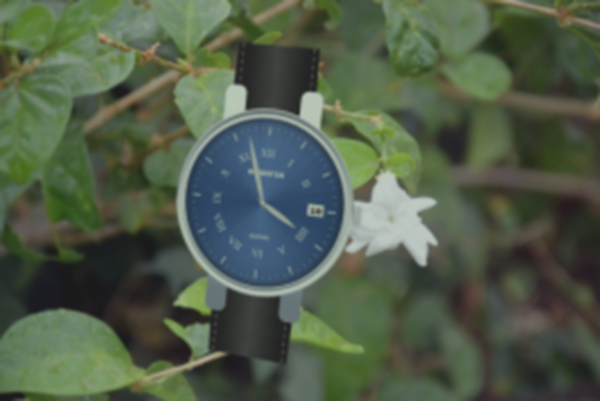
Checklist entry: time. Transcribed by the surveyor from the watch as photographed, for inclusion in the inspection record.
3:57
